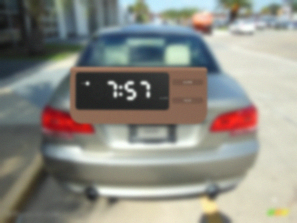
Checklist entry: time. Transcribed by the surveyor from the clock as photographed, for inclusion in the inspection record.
7:57
